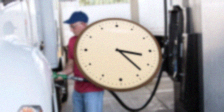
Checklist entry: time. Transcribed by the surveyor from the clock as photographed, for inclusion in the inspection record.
3:23
